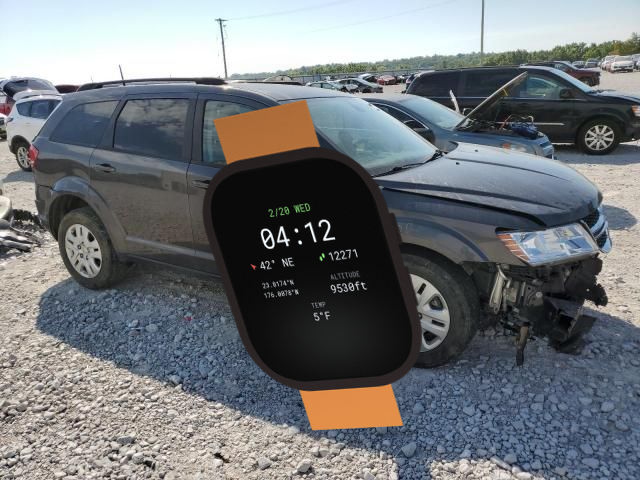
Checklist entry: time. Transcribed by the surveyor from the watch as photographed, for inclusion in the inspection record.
4:12
